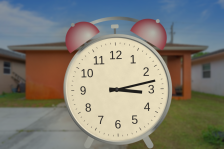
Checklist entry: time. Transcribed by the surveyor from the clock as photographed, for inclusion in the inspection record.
3:13
